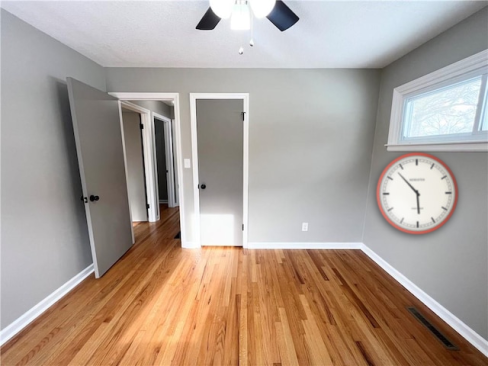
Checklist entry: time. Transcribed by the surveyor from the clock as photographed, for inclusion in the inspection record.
5:53
